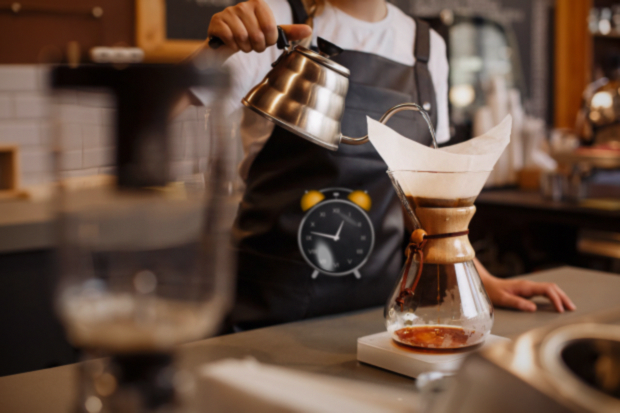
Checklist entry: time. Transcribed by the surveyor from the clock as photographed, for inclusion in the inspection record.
12:47
